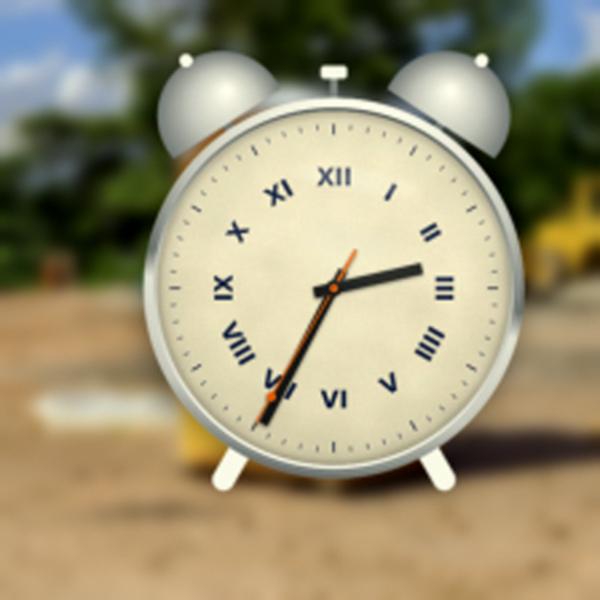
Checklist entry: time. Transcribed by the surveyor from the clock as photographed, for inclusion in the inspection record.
2:34:35
